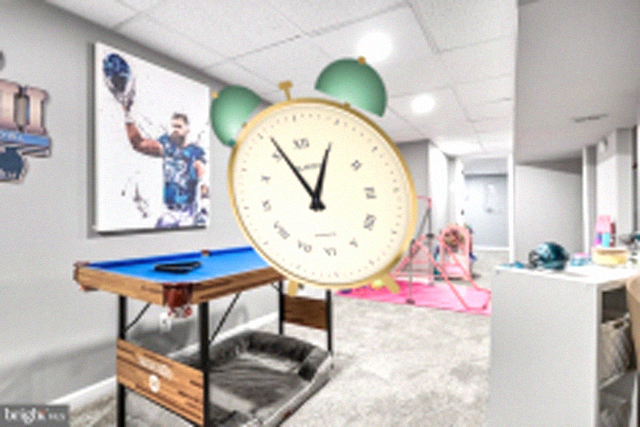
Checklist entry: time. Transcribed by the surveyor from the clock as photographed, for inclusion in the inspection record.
12:56
